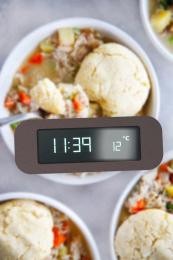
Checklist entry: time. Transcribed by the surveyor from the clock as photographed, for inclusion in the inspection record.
11:39
